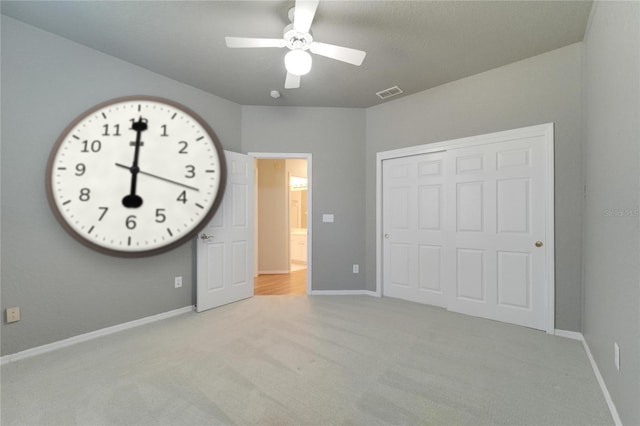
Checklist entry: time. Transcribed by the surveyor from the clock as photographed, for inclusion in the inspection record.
6:00:18
